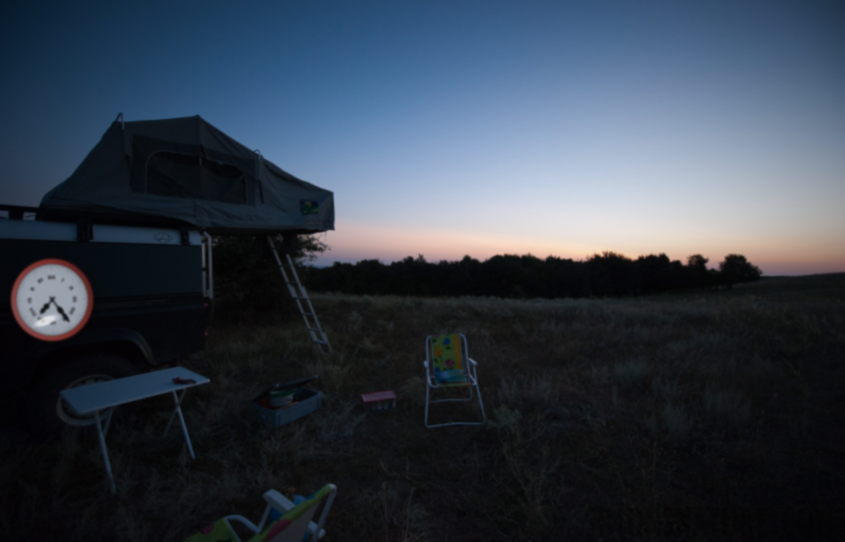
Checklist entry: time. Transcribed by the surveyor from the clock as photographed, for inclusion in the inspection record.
7:24
